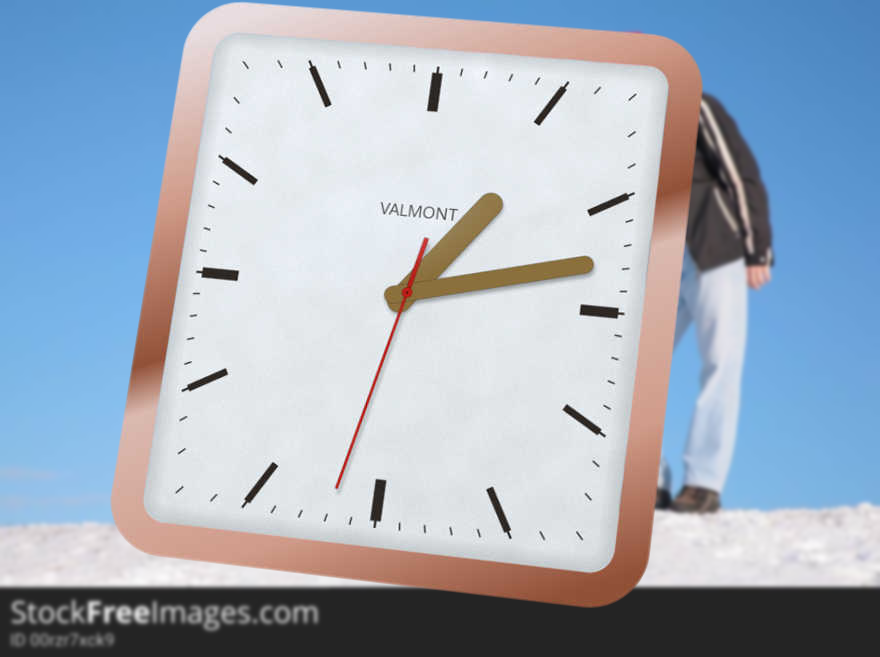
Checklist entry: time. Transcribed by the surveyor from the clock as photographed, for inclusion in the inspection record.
1:12:32
